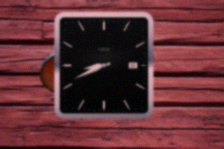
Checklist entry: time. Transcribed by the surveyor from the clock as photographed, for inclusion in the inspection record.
8:41
